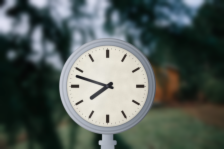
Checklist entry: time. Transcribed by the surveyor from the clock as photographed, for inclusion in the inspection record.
7:48
